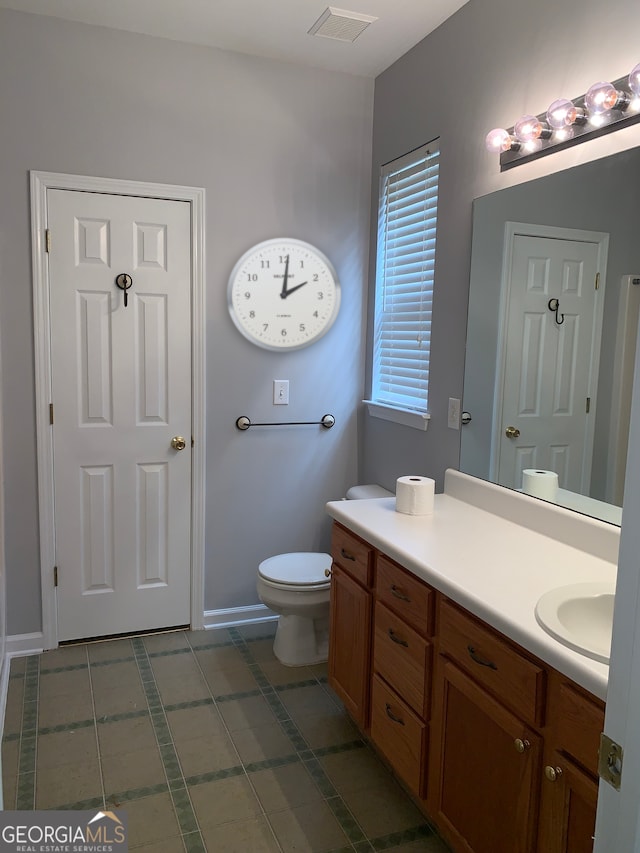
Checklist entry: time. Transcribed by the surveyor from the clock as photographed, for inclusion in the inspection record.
2:01
